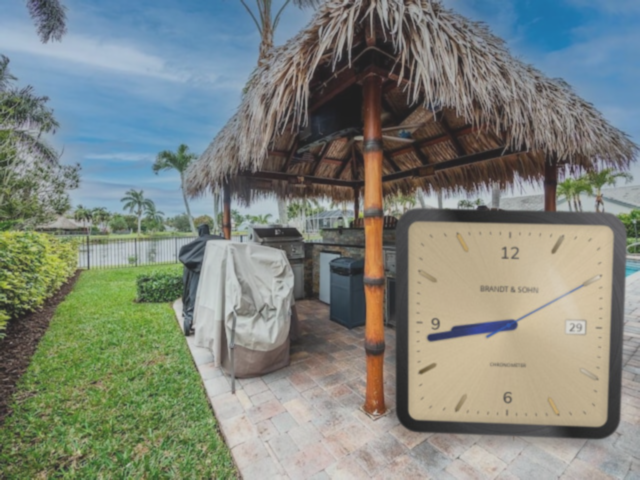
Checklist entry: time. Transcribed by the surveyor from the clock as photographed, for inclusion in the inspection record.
8:43:10
